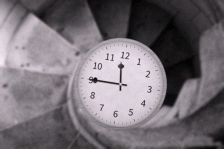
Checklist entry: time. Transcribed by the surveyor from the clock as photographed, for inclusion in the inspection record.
11:45
